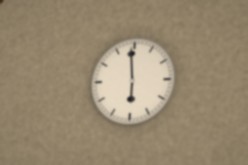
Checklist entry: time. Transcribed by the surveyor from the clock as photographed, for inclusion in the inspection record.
5:59
